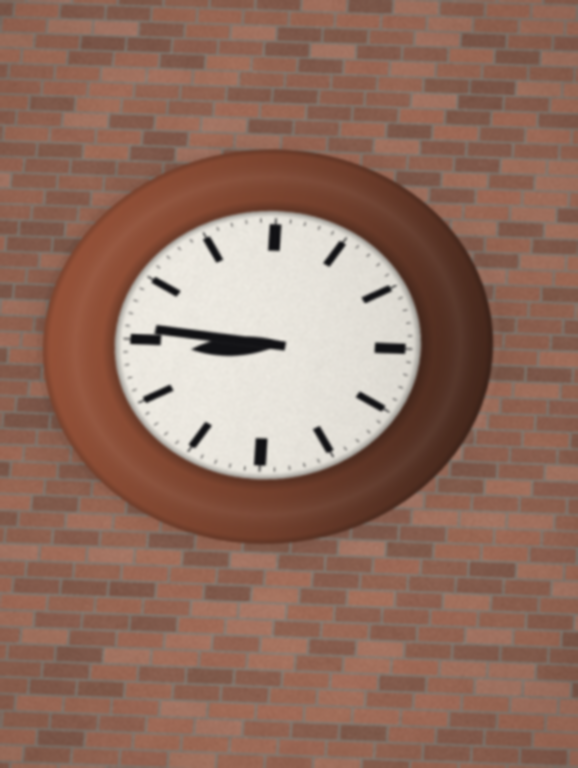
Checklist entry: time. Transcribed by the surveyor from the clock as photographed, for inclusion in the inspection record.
8:46
